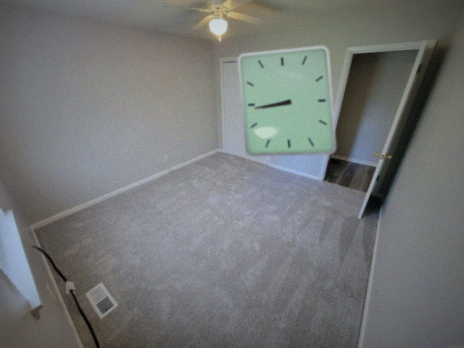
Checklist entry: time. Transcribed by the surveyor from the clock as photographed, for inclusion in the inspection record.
8:44
